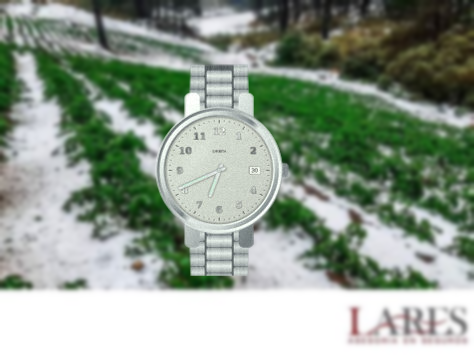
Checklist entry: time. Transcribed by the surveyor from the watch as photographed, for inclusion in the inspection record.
6:41
